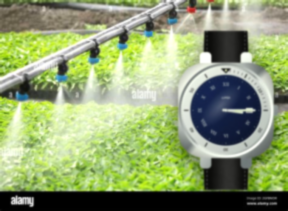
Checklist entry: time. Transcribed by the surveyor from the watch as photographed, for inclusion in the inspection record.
3:15
